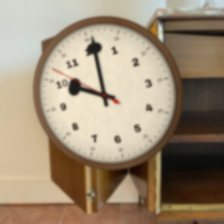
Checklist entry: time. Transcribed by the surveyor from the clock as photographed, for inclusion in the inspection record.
10:00:52
